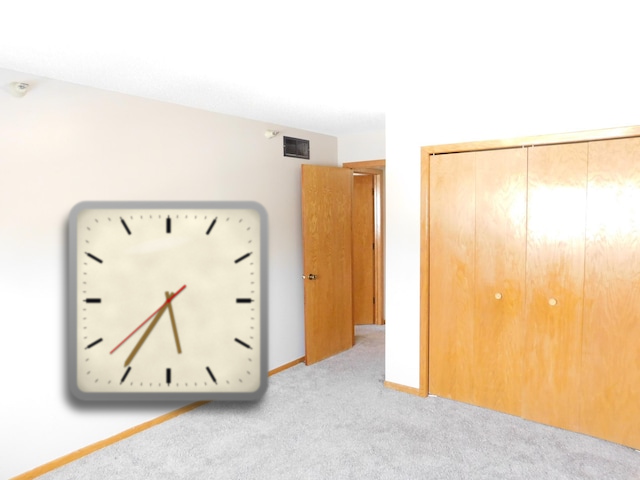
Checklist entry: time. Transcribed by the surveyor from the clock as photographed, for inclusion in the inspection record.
5:35:38
